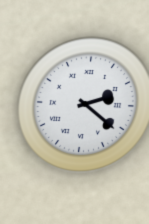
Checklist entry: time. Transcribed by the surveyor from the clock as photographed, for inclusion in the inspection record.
2:21
